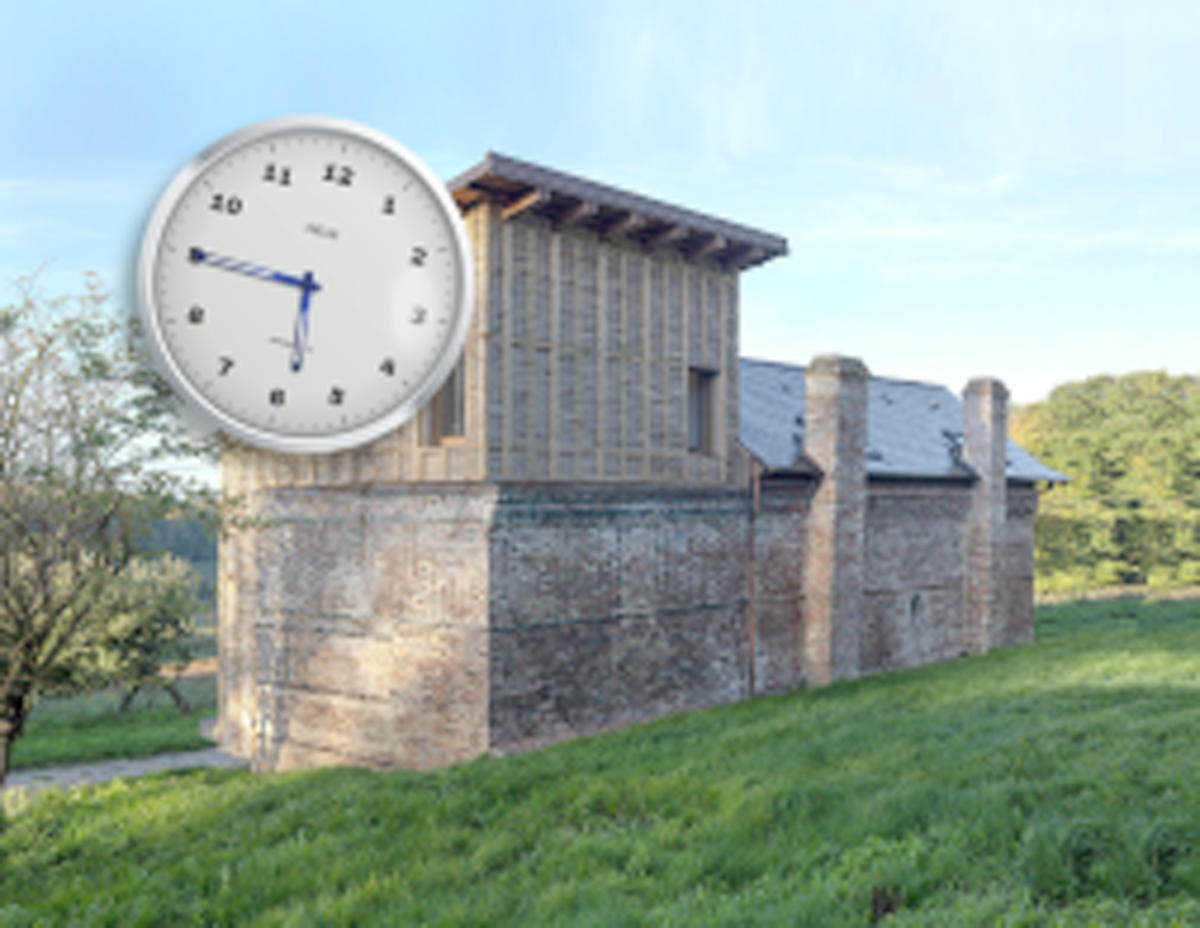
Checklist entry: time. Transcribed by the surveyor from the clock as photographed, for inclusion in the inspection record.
5:45
